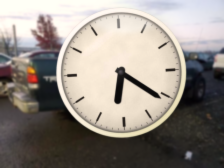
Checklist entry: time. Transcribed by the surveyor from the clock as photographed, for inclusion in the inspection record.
6:21
